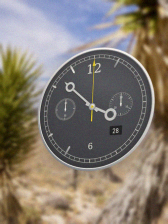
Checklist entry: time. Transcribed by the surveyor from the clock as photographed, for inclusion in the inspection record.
3:52
